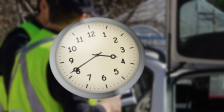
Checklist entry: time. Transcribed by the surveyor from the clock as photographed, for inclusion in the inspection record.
3:41
